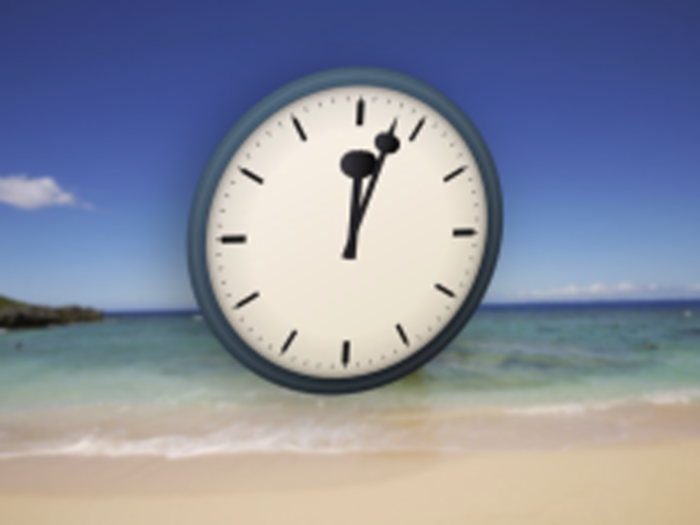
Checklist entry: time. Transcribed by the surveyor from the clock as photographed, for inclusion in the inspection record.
12:03
